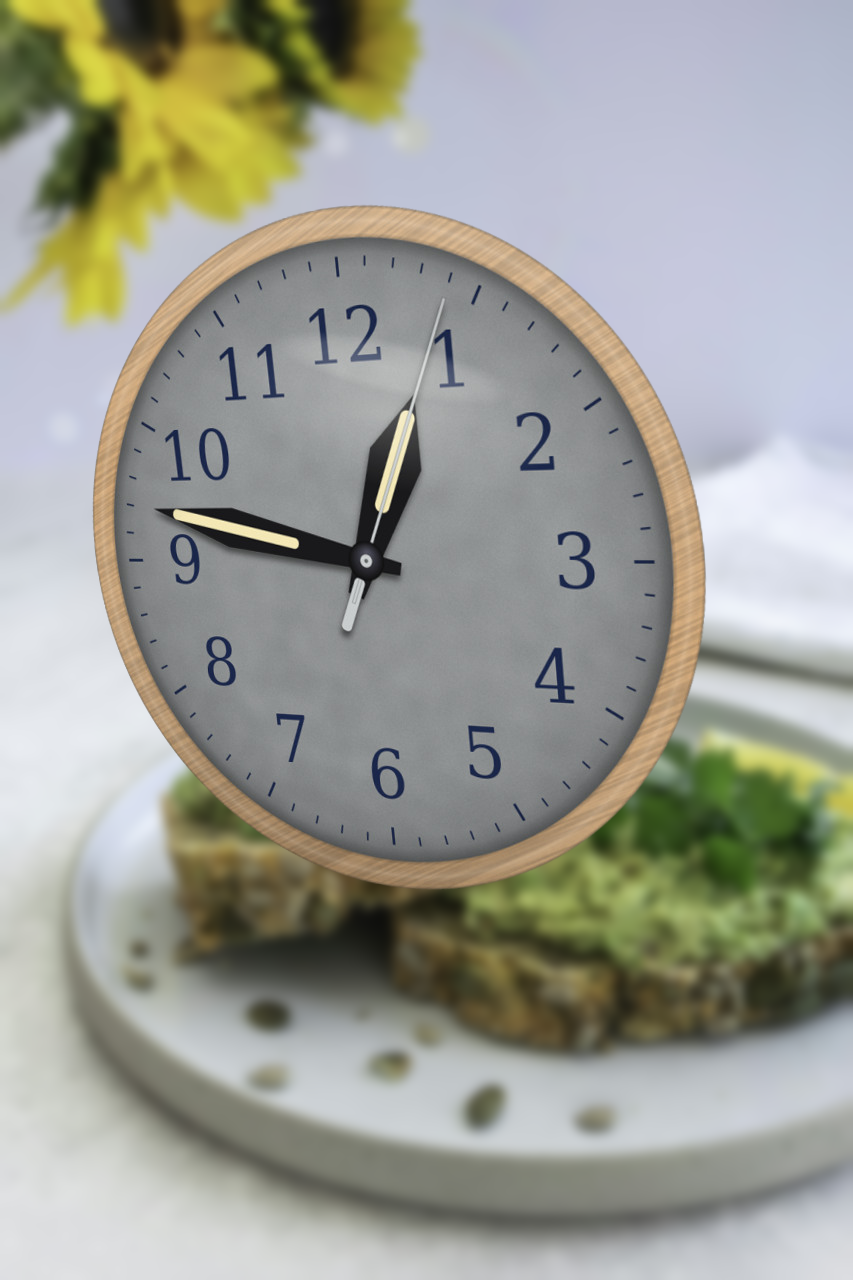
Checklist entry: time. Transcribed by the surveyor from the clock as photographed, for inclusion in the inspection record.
12:47:04
